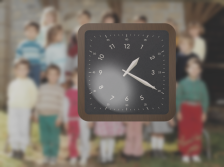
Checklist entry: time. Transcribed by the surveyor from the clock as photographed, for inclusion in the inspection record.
1:20
